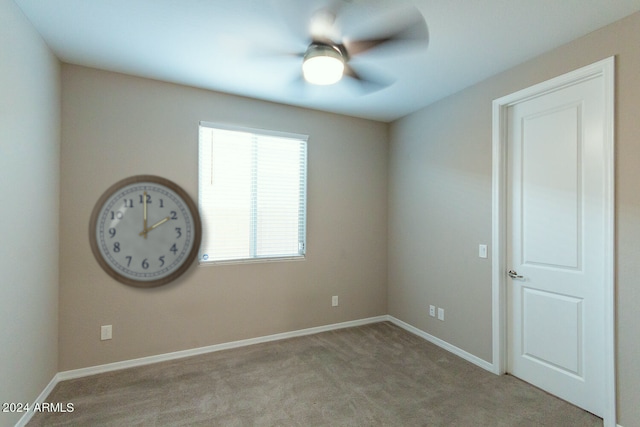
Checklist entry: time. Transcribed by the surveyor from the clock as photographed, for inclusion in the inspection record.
2:00
